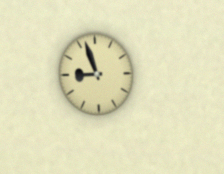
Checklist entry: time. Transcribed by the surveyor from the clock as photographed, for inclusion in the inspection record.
8:57
